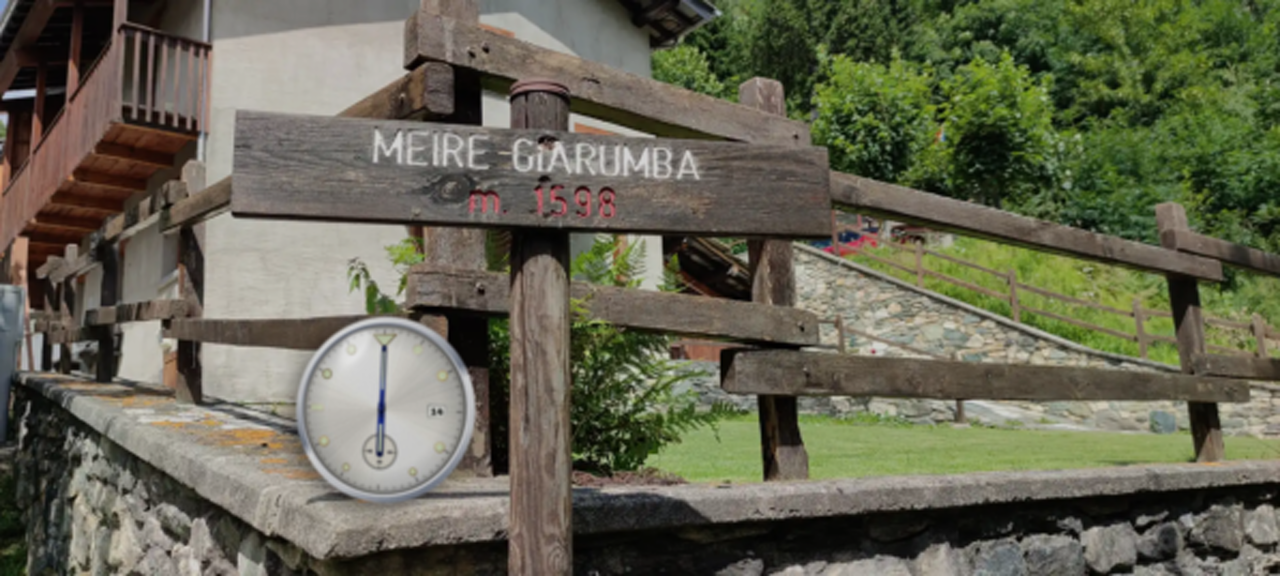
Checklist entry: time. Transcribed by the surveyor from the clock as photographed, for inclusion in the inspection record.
6:00
